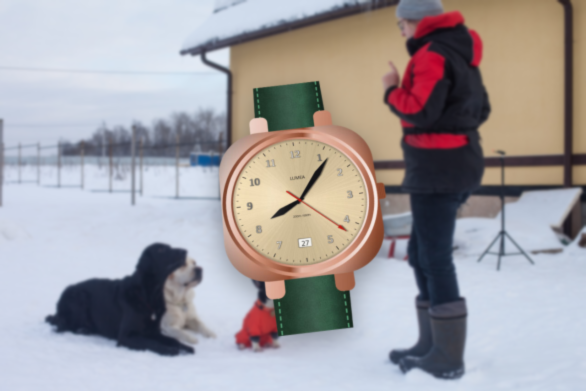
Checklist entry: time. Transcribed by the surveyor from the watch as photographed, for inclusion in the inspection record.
8:06:22
